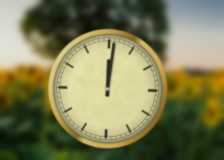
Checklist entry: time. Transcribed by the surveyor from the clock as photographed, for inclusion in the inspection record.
12:01
